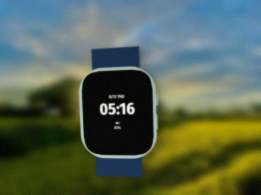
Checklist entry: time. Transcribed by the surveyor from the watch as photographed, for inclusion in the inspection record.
5:16
